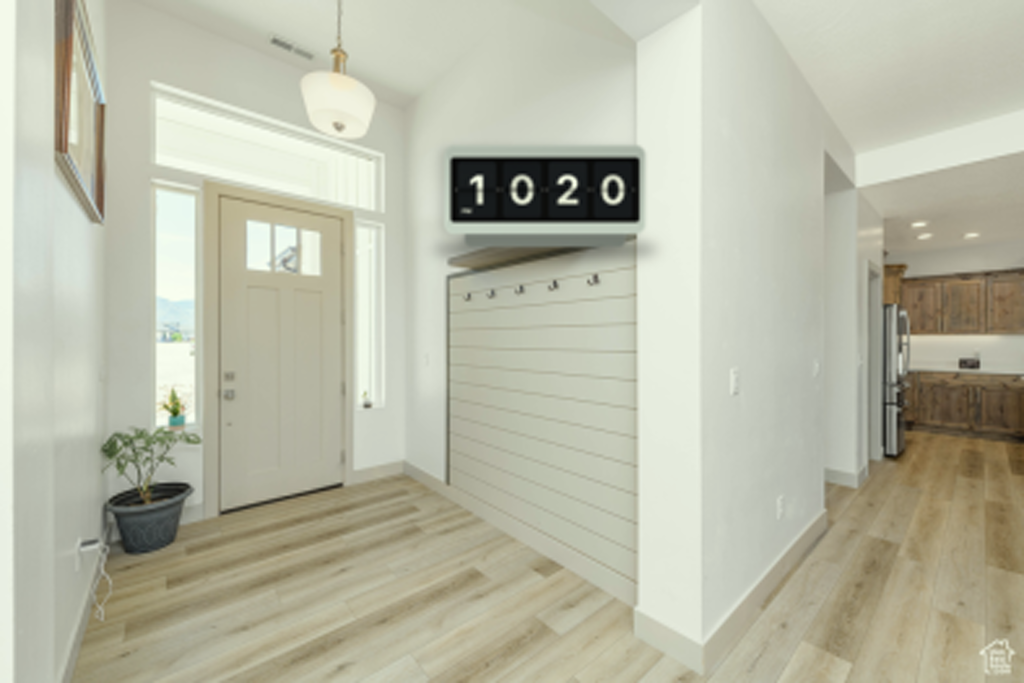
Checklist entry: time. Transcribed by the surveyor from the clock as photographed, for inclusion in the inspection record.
10:20
